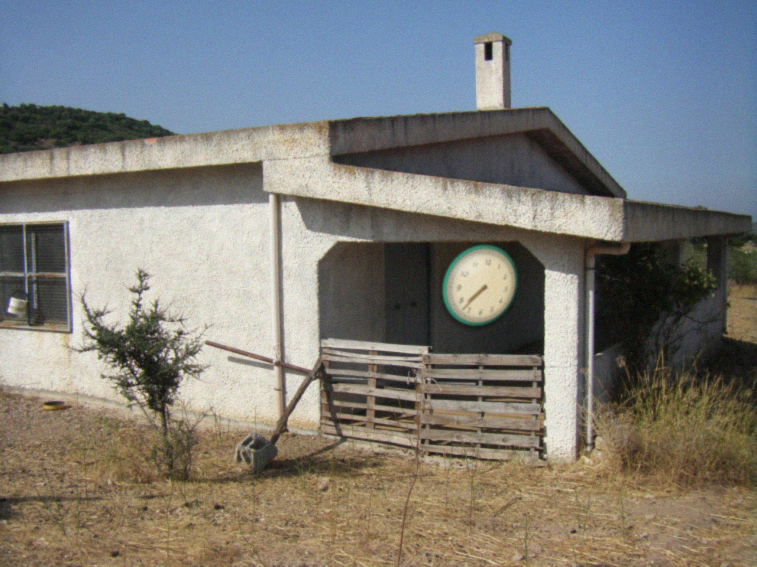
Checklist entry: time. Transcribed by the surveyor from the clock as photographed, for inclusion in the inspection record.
7:37
